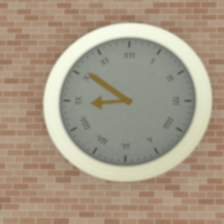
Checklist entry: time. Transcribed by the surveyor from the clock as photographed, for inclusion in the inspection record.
8:51
